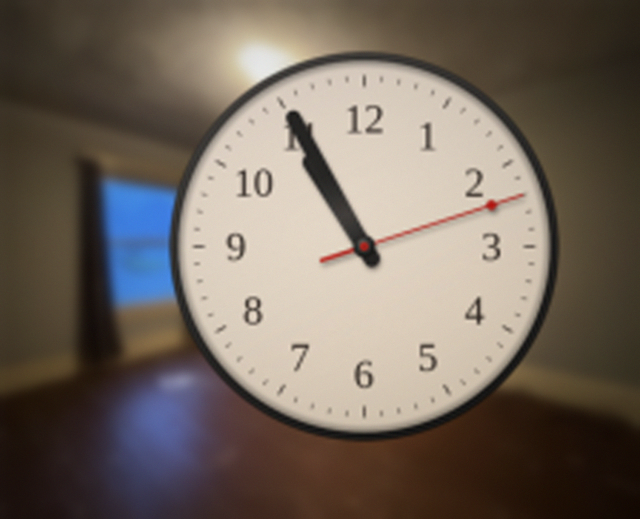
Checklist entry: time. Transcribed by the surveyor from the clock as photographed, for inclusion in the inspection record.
10:55:12
